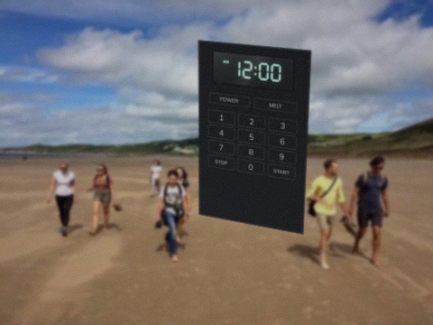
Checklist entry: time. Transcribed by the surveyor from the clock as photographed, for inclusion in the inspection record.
12:00
